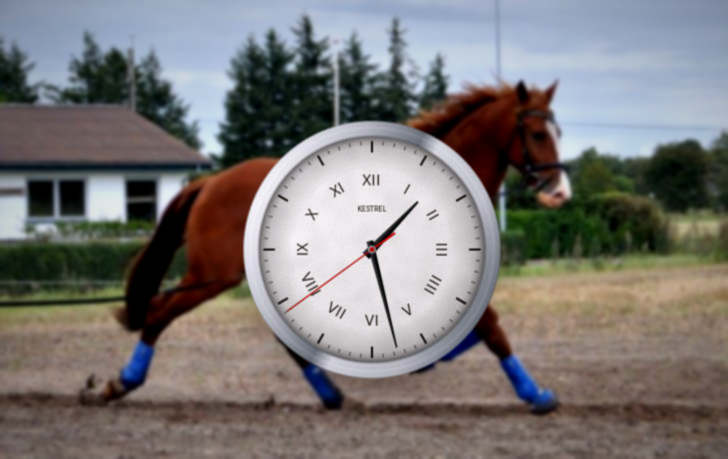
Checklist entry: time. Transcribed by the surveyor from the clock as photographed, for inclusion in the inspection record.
1:27:39
